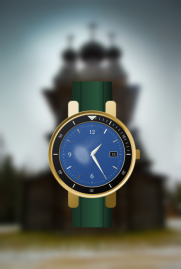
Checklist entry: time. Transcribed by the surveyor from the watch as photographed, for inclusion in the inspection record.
1:25
